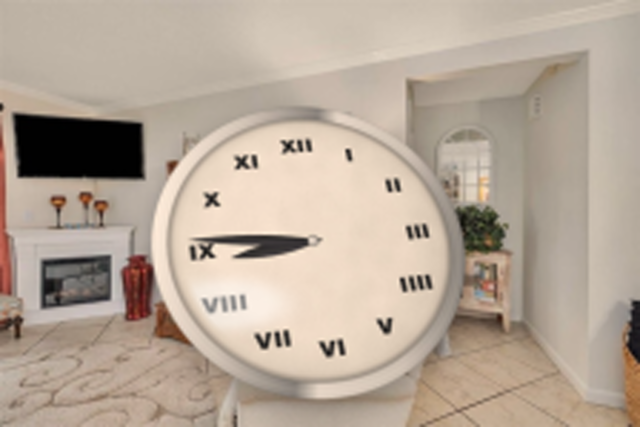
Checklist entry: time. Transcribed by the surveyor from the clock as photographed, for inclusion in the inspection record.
8:46
